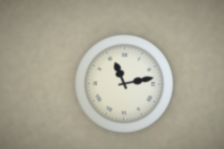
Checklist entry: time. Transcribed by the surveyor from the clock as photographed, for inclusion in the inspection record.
11:13
